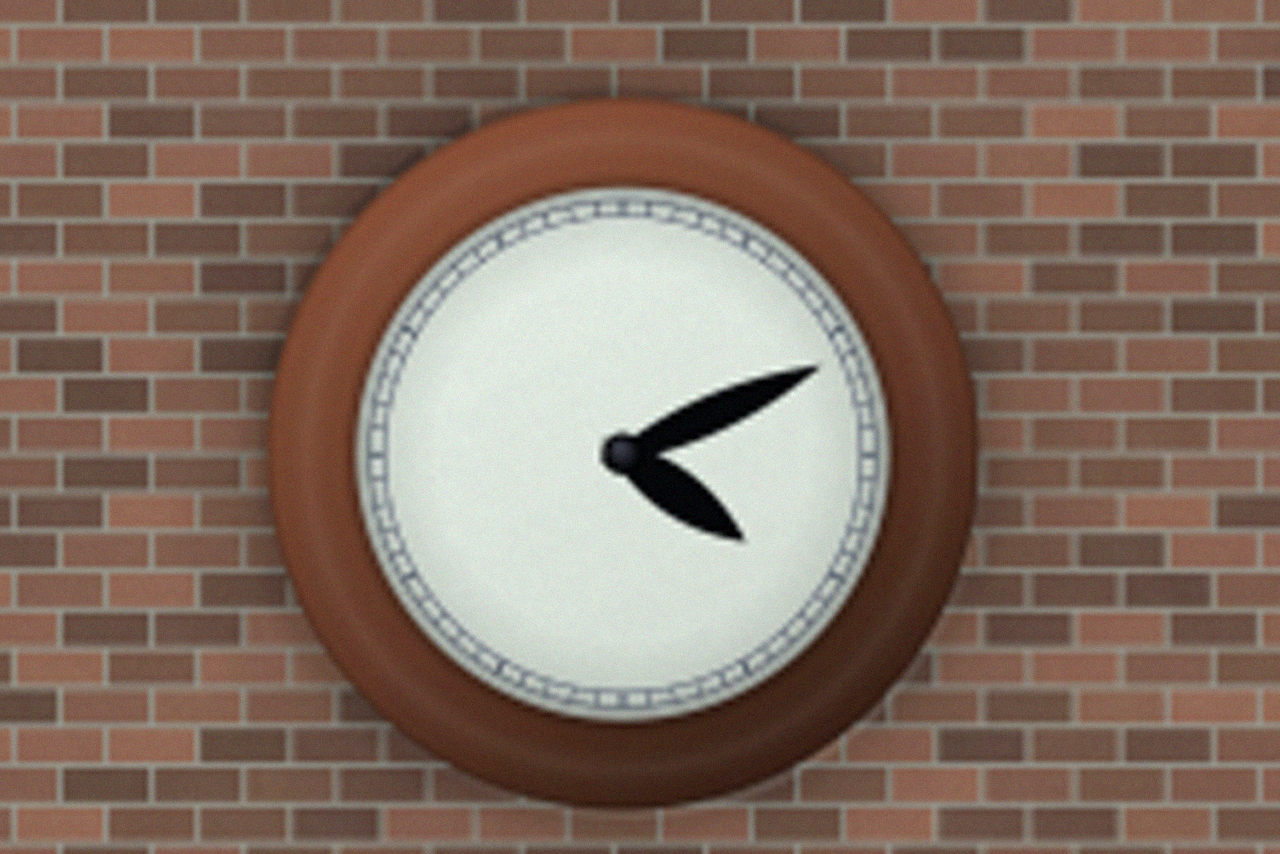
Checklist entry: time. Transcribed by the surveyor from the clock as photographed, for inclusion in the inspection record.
4:11
